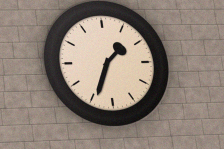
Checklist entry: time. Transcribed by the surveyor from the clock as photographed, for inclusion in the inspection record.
1:34
